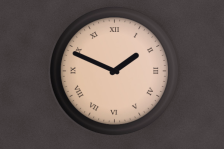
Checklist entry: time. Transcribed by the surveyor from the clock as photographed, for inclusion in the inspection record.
1:49
